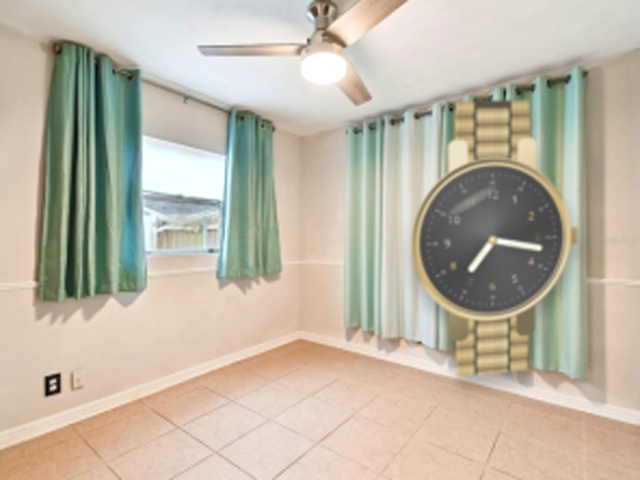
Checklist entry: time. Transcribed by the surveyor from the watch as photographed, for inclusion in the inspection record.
7:17
